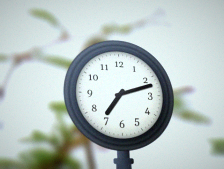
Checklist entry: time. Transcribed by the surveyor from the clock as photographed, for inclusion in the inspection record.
7:12
